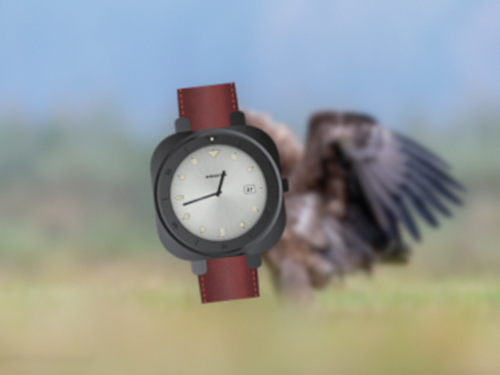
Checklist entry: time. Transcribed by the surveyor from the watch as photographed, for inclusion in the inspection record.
12:43
